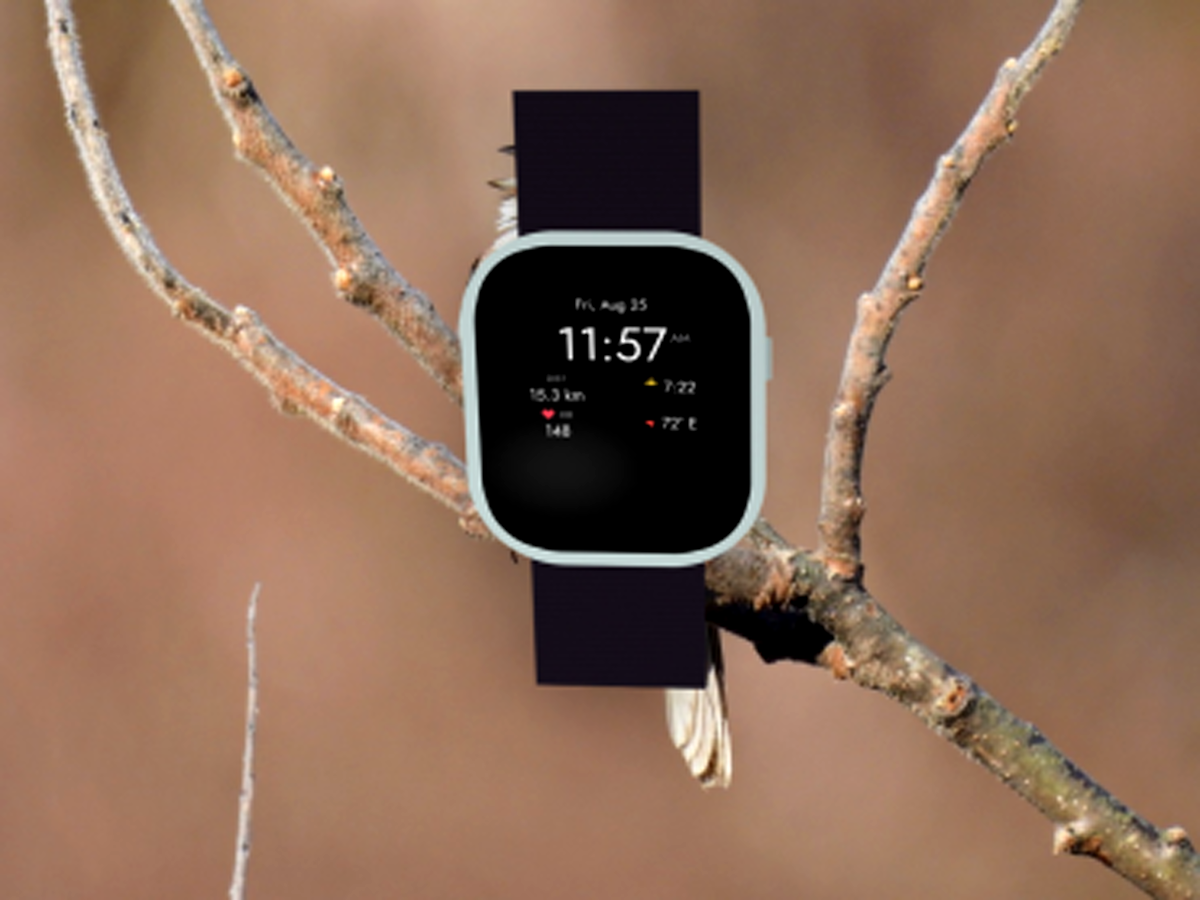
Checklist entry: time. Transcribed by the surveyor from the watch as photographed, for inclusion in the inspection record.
11:57
